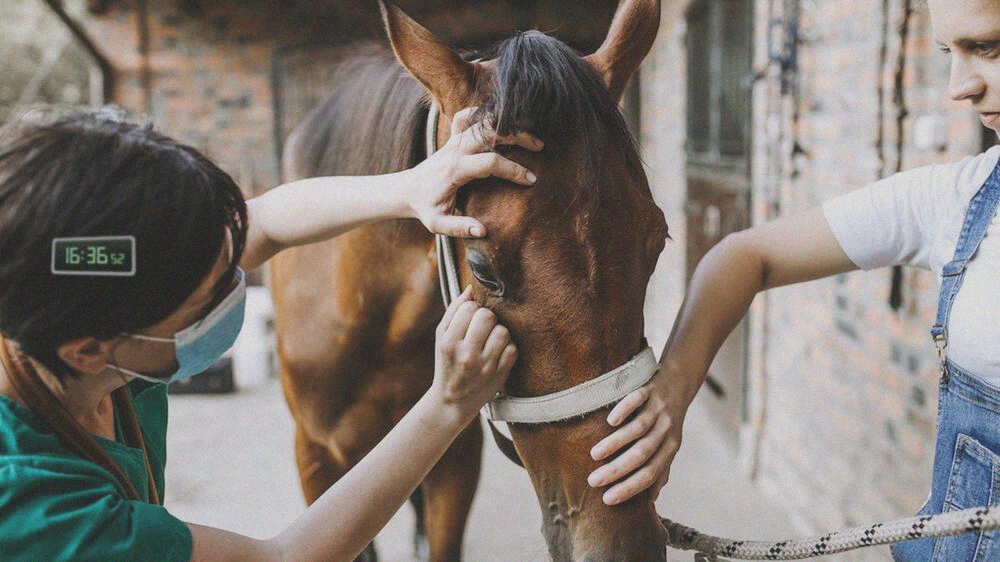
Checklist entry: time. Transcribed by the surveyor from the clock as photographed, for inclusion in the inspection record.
16:36
